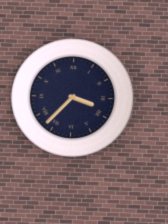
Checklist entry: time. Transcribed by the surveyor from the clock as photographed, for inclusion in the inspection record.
3:37
